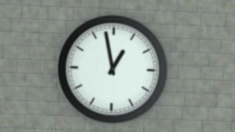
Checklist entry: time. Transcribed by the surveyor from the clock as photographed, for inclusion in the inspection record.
12:58
